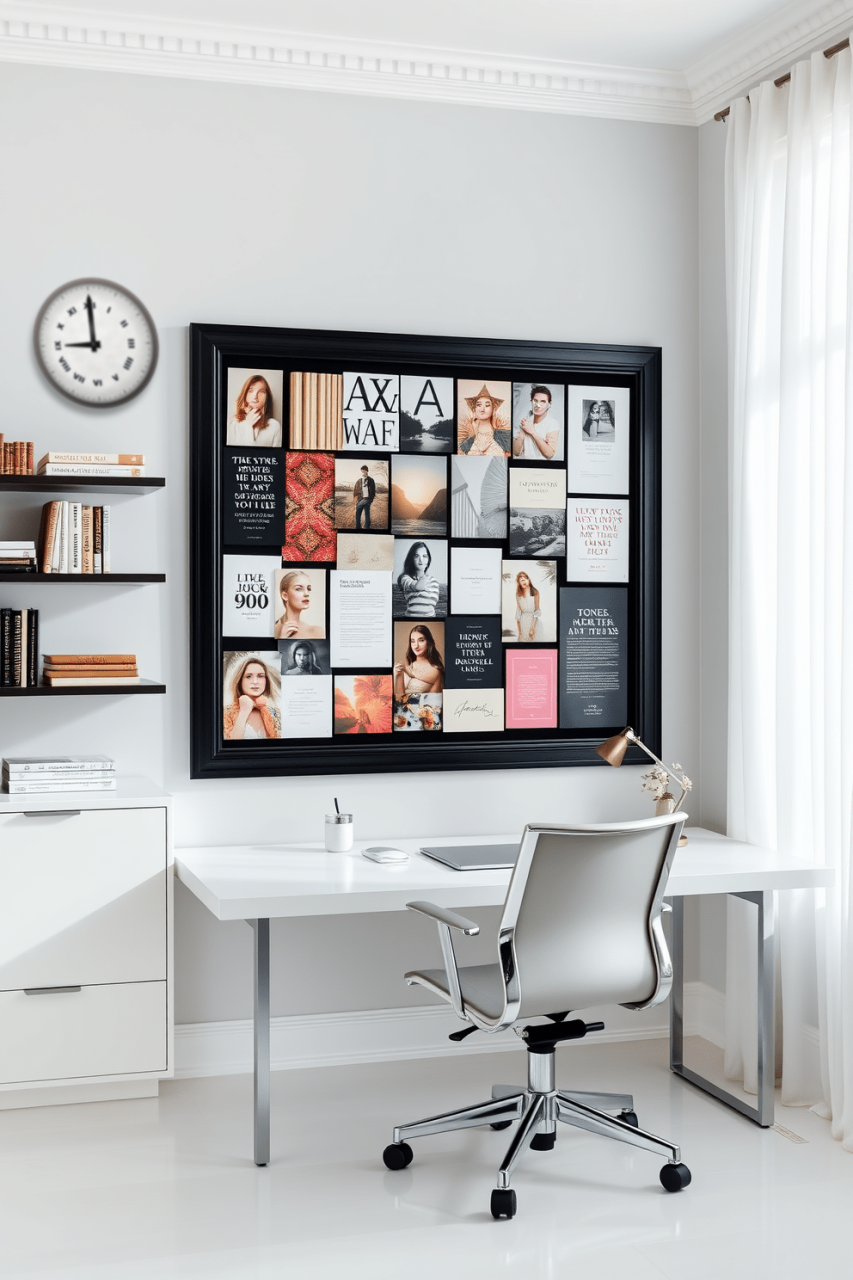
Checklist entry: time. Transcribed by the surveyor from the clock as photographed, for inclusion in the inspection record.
9:00
